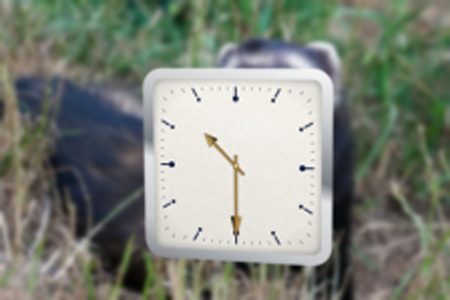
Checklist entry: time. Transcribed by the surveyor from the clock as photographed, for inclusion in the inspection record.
10:30
